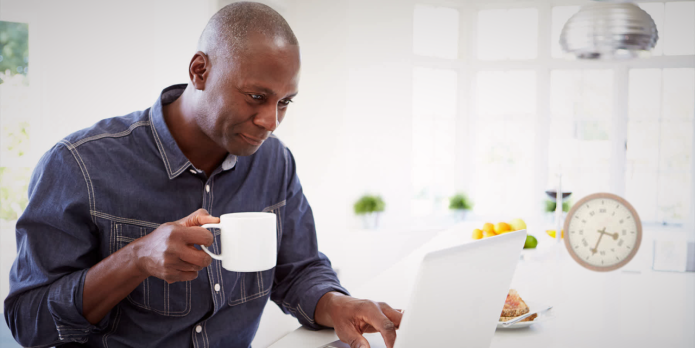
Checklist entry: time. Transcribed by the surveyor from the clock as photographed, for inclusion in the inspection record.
3:34
